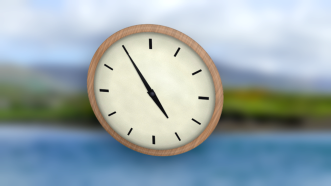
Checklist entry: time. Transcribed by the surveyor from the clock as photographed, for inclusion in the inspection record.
4:55
